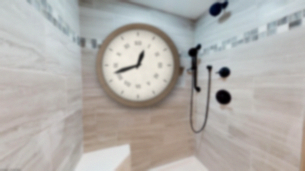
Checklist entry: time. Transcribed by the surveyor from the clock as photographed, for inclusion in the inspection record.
12:42
